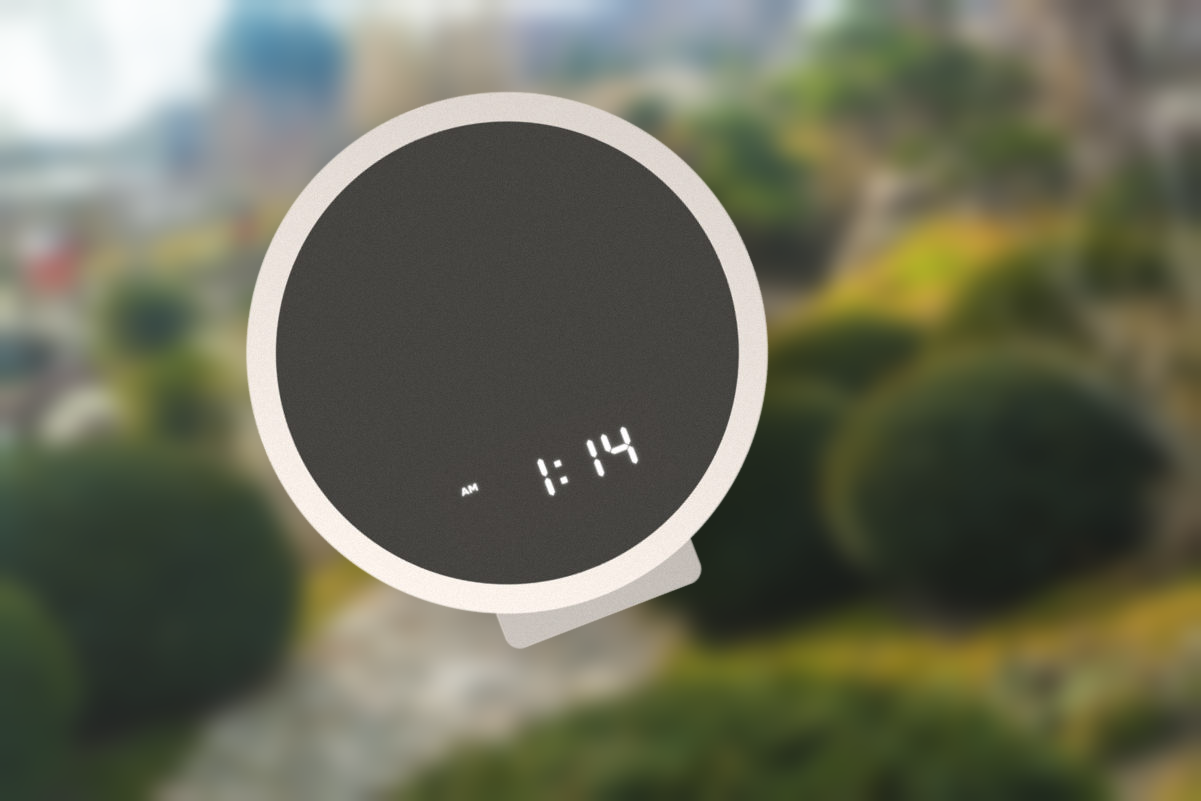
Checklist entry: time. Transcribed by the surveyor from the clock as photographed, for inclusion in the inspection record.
1:14
